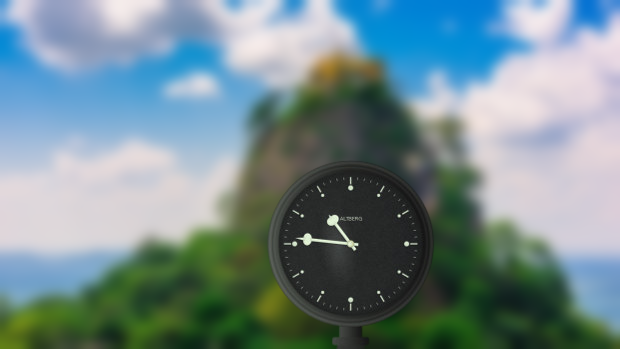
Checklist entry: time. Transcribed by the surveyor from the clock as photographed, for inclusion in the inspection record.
10:46
